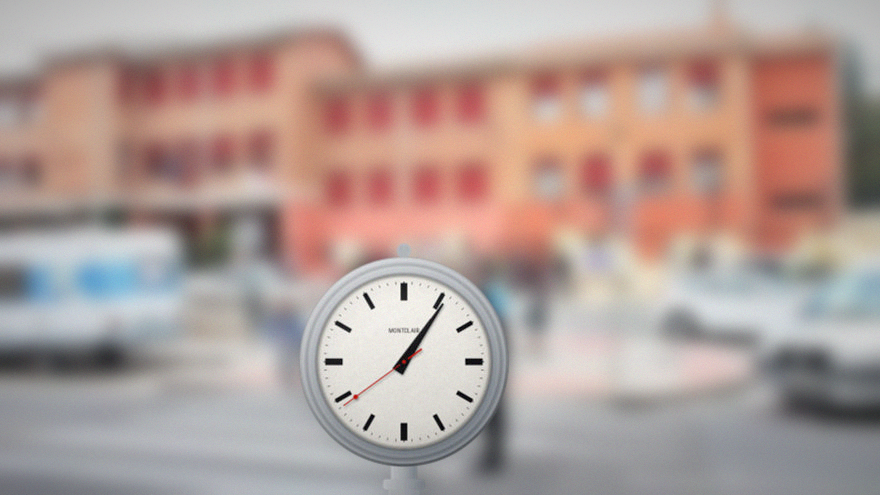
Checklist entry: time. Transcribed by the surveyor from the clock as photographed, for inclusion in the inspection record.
1:05:39
